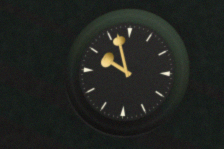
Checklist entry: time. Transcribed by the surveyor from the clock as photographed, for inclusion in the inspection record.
9:57
